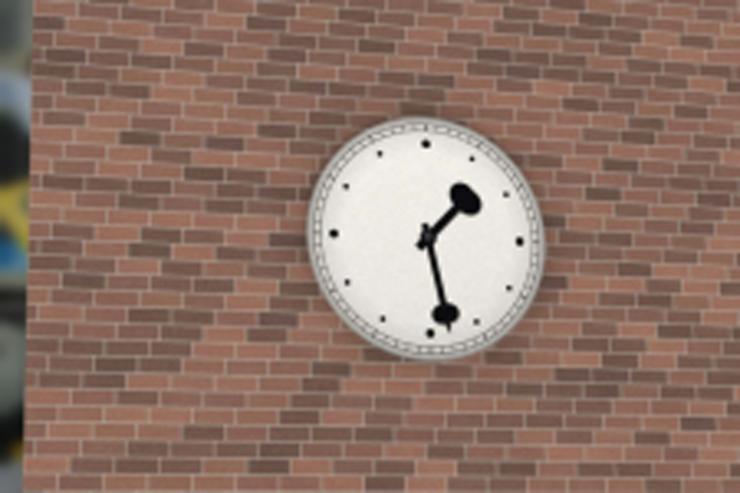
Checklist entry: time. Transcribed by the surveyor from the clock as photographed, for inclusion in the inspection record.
1:28
